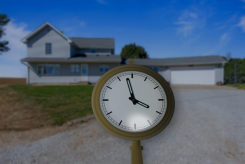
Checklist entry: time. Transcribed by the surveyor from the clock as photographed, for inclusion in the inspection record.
3:58
